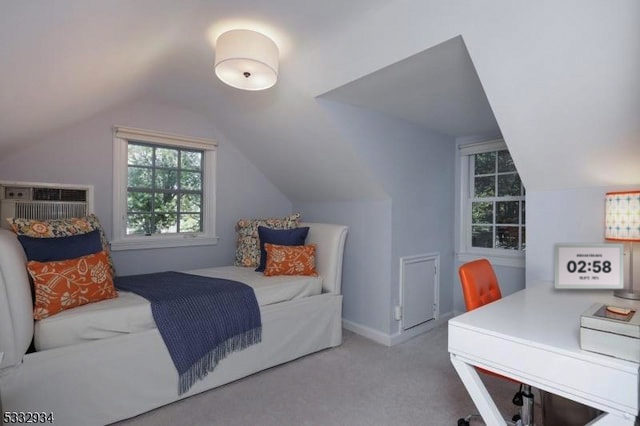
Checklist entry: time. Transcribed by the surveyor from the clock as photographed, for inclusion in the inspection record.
2:58
